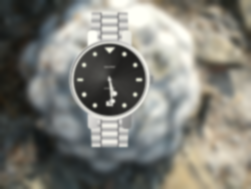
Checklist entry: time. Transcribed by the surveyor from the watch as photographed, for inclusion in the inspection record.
5:29
